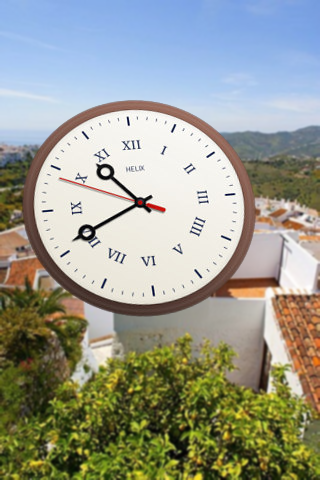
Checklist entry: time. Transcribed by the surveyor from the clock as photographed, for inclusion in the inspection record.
10:40:49
